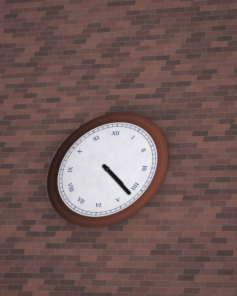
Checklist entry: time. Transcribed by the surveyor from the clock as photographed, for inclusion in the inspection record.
4:22
